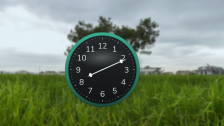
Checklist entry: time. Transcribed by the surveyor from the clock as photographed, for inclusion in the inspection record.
8:11
